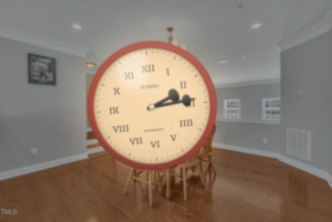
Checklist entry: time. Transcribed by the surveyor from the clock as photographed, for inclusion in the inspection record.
2:14
